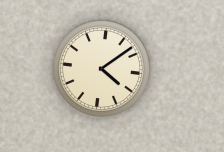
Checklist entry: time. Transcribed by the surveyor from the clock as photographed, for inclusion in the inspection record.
4:08
